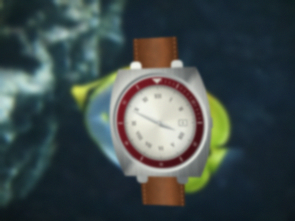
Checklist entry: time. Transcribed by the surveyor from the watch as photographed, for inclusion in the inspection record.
3:49
